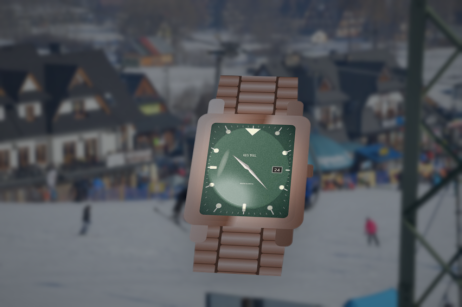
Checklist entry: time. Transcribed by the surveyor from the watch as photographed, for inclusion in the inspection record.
10:23
